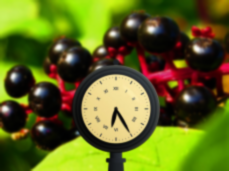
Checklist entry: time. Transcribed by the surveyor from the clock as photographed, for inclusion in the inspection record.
6:25
